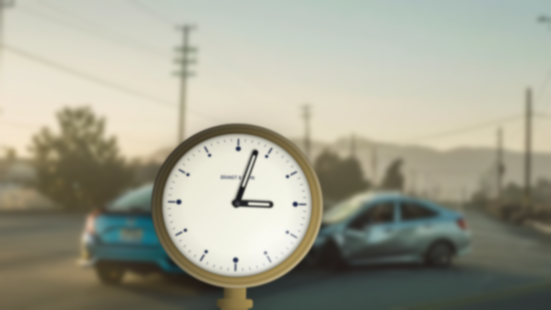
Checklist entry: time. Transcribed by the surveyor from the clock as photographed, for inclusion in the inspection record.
3:03
